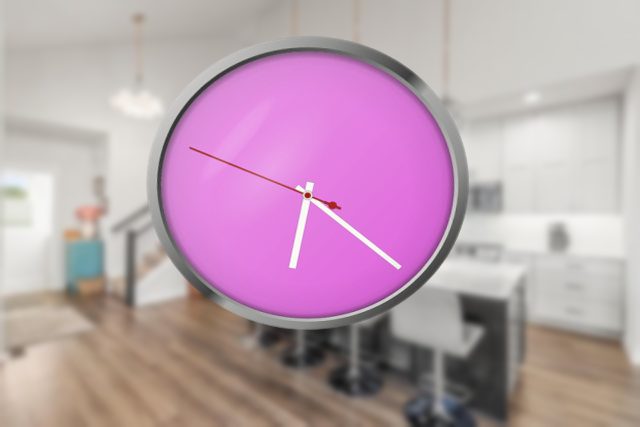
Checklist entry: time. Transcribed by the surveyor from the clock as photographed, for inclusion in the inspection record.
6:21:49
